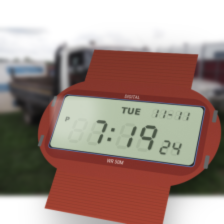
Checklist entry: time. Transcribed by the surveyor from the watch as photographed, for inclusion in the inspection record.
7:19:24
